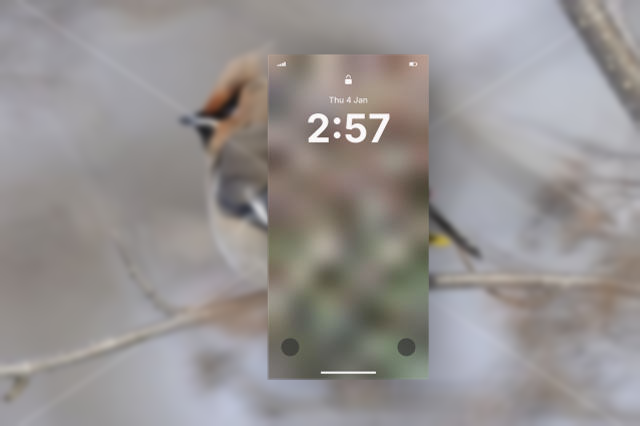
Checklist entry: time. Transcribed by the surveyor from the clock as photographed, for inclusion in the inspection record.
2:57
